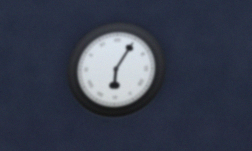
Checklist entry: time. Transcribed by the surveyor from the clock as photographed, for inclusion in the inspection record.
6:05
